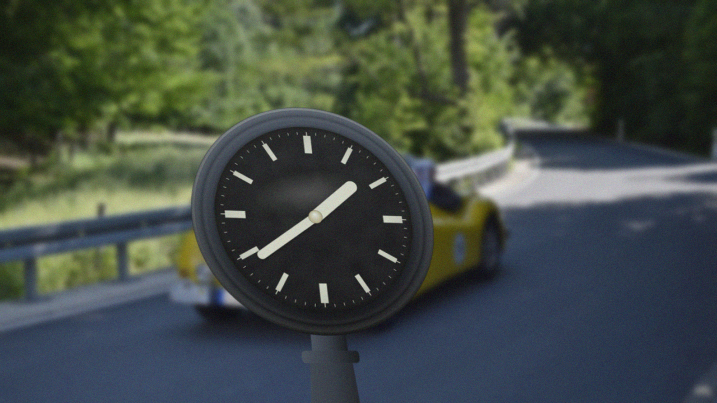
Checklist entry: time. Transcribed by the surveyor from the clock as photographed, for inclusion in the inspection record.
1:39
